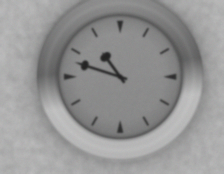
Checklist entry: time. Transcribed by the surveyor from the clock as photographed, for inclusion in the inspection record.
10:48
